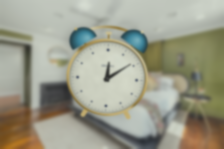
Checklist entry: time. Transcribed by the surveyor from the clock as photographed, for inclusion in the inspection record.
12:09
